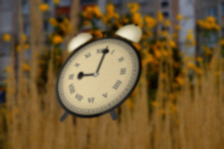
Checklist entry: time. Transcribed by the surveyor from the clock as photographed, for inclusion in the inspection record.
9:02
